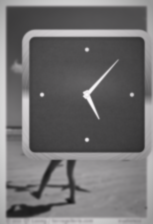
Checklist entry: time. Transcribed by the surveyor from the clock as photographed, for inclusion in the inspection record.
5:07
